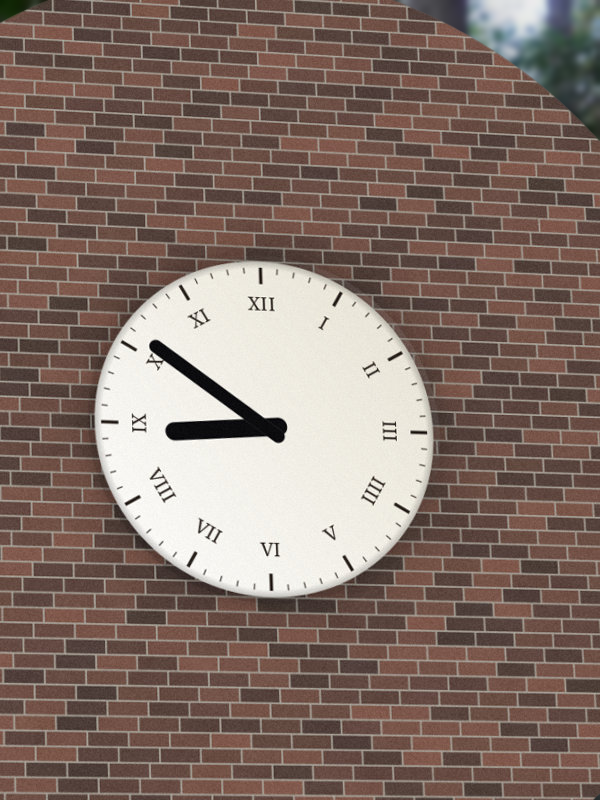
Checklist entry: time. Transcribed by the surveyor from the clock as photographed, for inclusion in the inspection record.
8:51
